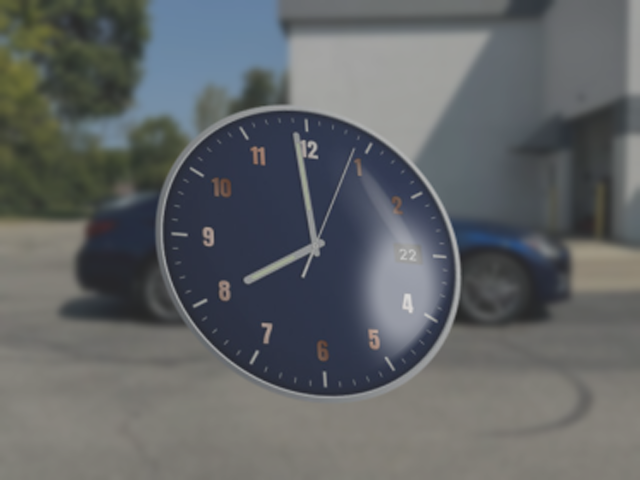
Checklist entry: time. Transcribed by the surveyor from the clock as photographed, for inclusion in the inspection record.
7:59:04
